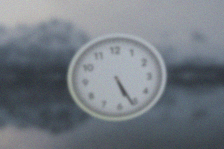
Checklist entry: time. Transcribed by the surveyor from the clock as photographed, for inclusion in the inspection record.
5:26
